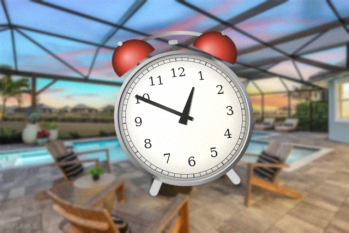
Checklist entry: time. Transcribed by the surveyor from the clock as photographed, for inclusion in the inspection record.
12:50
